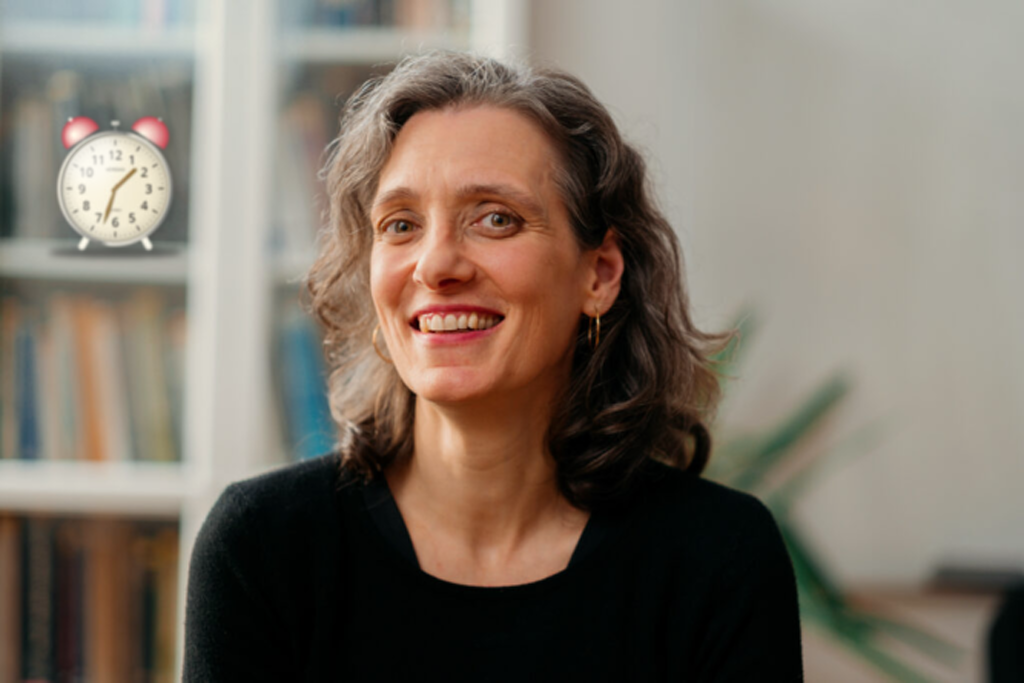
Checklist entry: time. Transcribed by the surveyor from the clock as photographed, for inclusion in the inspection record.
1:33
